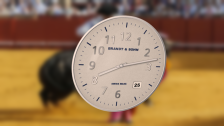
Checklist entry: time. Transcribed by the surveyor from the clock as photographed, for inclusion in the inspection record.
8:13
